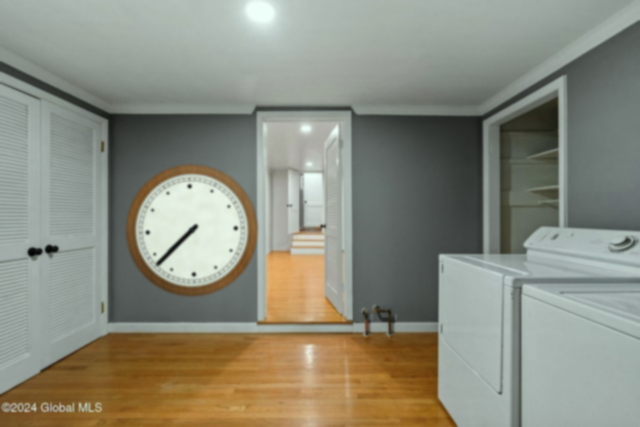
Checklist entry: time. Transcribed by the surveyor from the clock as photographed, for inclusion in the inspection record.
7:38
